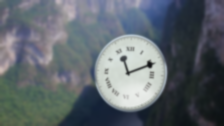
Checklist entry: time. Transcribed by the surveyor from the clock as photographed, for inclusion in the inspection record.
11:11
